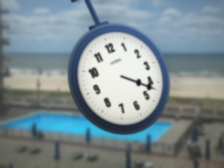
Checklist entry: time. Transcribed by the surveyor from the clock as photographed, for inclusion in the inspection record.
4:22
